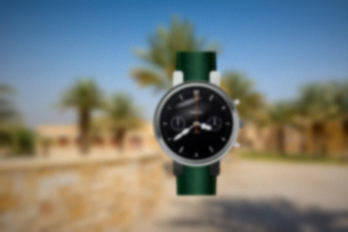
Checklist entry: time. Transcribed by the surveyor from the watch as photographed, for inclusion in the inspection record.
3:39
